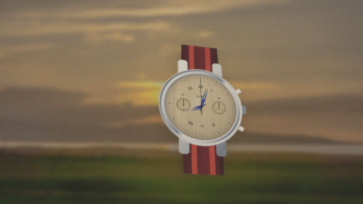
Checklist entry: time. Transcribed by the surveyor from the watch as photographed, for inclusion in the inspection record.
8:03
